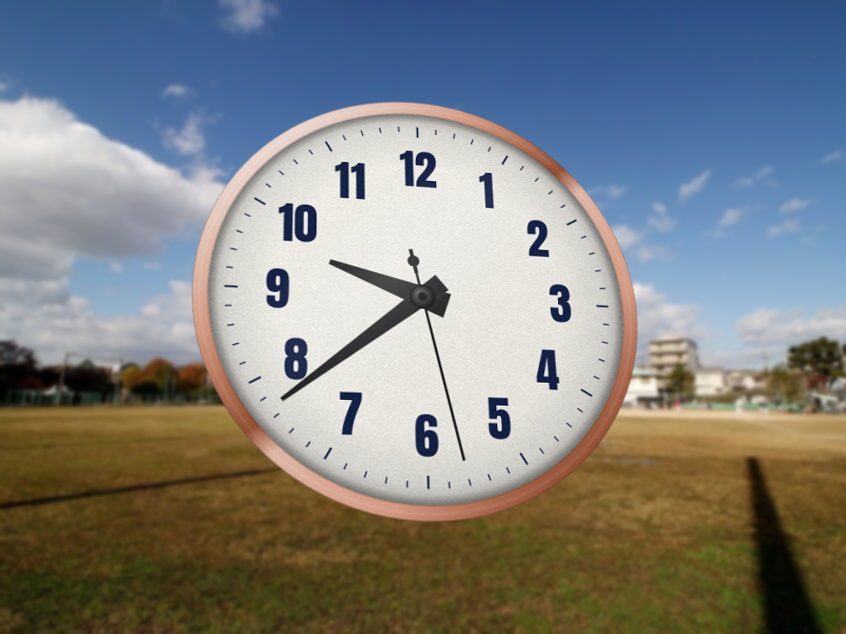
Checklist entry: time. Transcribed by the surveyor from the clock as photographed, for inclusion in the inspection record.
9:38:28
